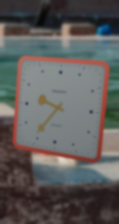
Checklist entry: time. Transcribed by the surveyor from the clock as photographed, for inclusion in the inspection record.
9:36
